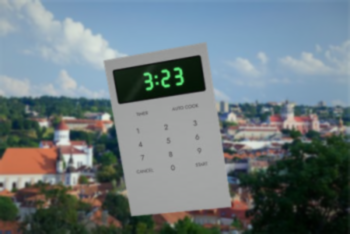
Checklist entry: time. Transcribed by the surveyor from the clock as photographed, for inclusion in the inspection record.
3:23
